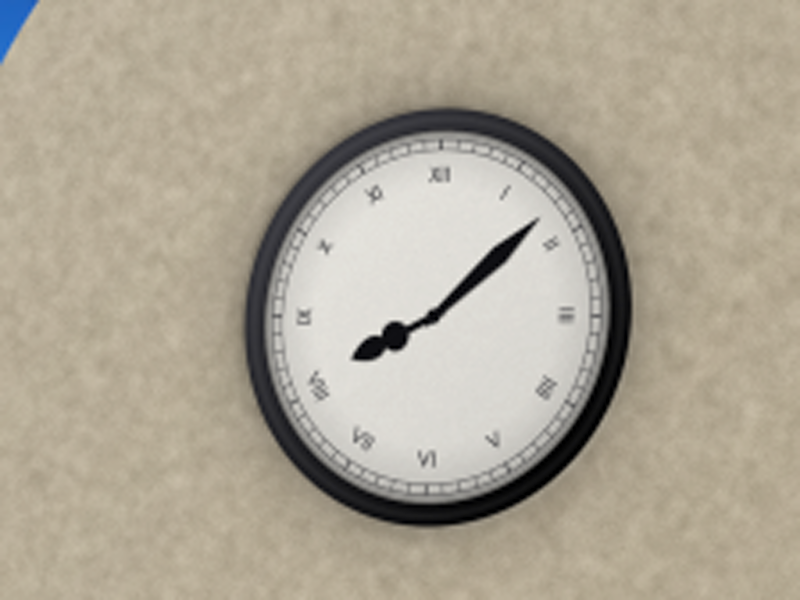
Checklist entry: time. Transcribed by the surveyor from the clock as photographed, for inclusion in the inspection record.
8:08
